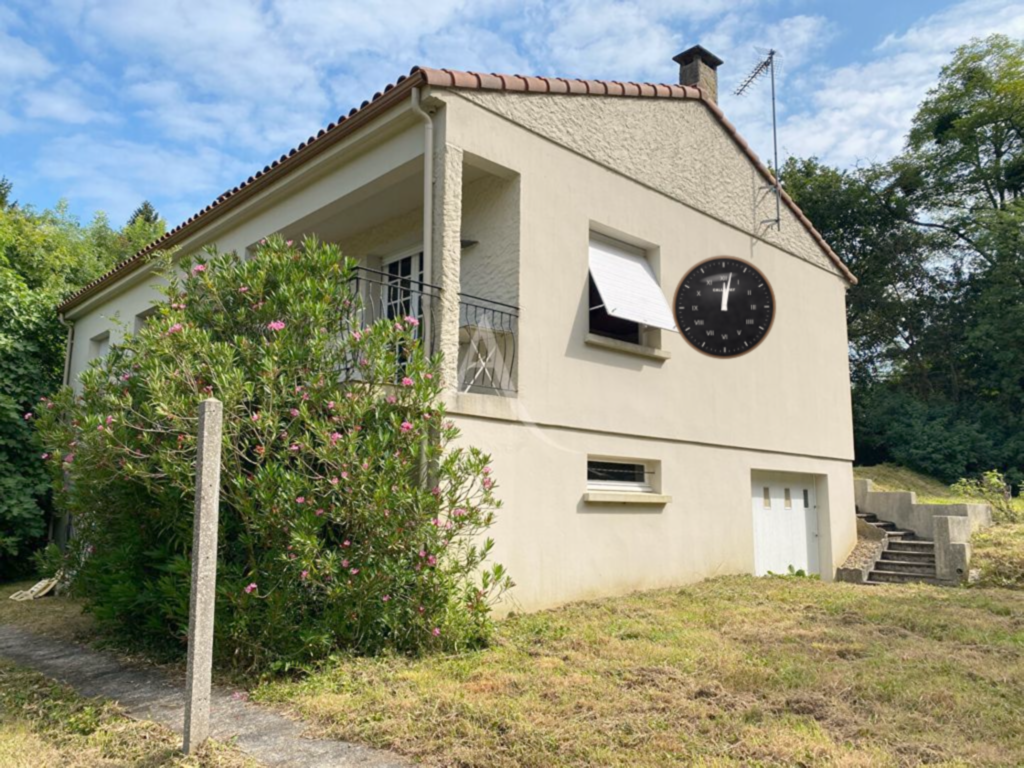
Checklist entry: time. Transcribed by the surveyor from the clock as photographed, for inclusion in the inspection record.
12:02
